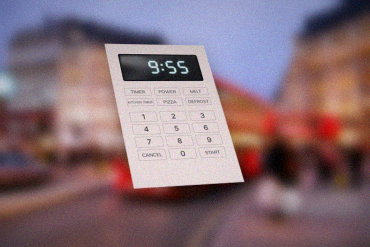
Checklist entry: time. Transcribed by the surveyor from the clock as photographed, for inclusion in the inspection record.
9:55
